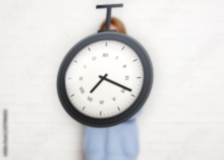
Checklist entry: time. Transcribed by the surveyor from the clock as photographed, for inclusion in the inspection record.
7:19
